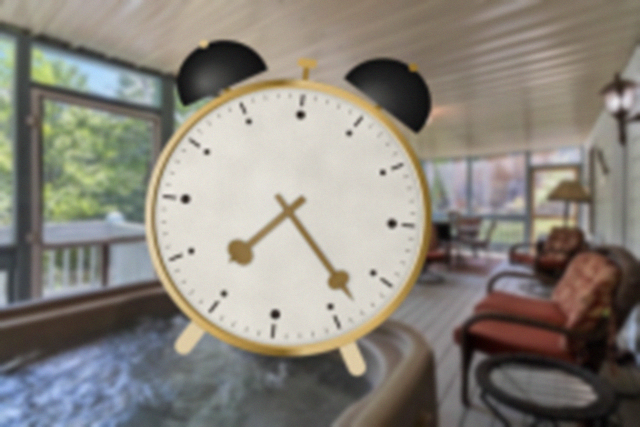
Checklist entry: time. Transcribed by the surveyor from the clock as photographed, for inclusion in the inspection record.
7:23
